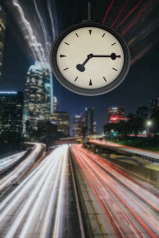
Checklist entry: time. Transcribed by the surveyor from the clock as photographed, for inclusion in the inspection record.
7:15
